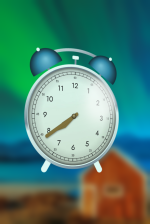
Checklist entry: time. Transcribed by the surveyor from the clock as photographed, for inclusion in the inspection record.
7:39
